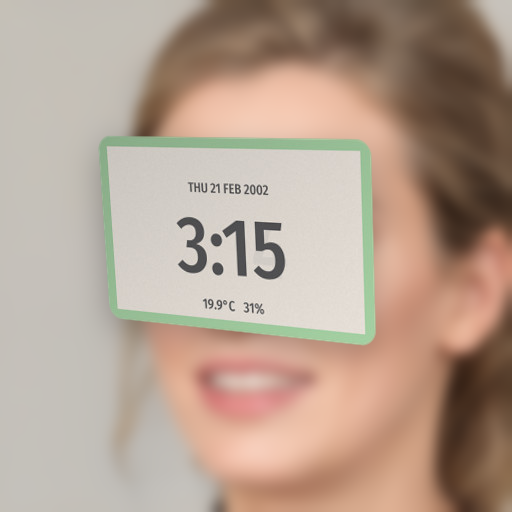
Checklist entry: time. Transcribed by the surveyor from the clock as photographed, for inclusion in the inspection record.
3:15
